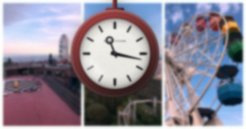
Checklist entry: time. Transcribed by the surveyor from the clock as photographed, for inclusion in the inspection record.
11:17
